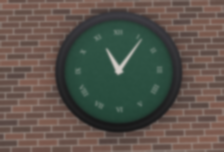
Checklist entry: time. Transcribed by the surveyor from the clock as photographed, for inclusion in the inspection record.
11:06
